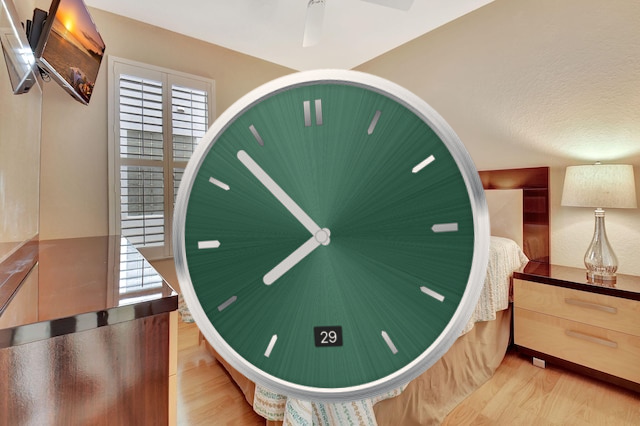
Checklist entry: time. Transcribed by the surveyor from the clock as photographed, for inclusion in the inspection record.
7:53
